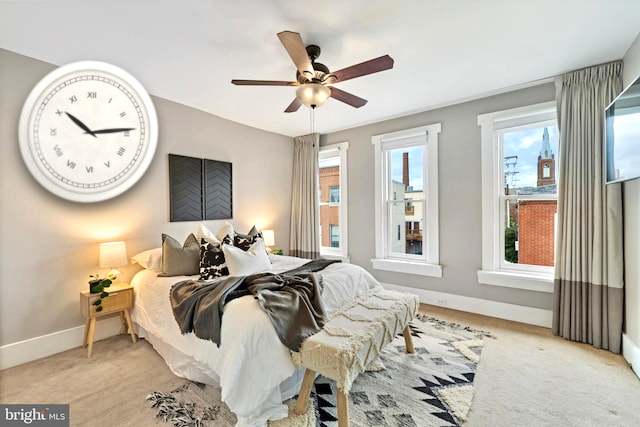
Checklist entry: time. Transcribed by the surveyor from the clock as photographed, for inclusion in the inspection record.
10:14
